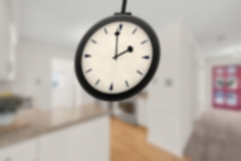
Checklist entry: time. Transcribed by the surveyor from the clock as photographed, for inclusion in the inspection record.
1:59
